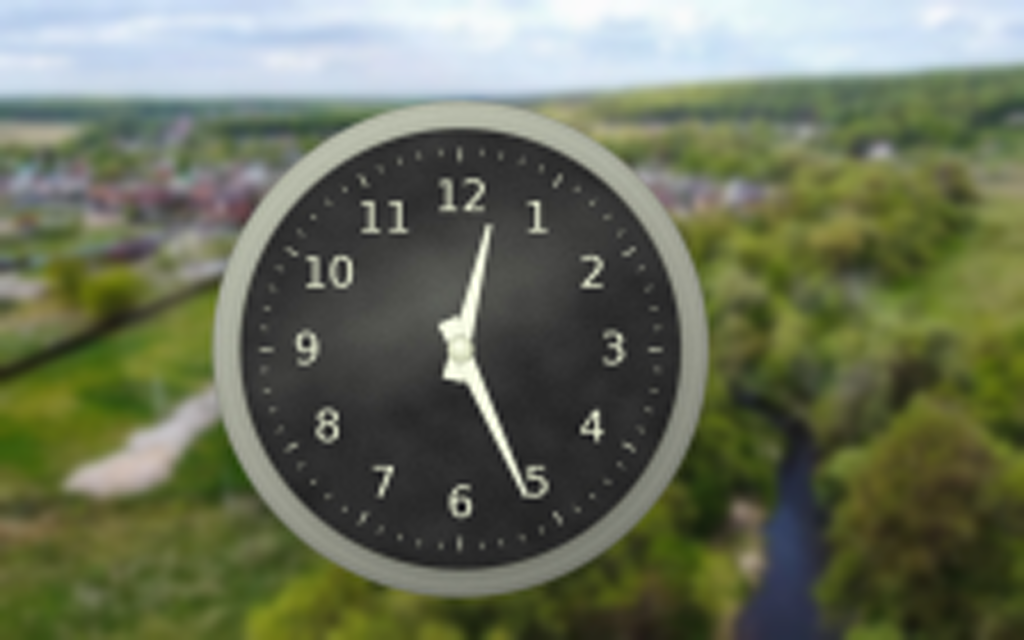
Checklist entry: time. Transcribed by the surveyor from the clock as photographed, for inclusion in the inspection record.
12:26
